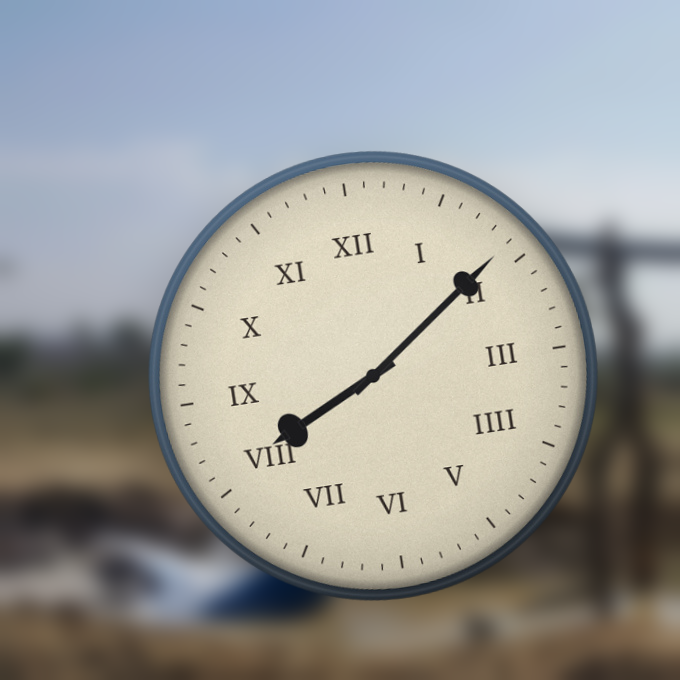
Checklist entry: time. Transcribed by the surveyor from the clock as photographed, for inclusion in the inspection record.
8:09
